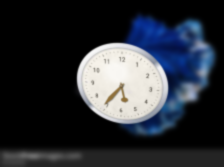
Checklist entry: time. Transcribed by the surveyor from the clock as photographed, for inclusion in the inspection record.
5:36
